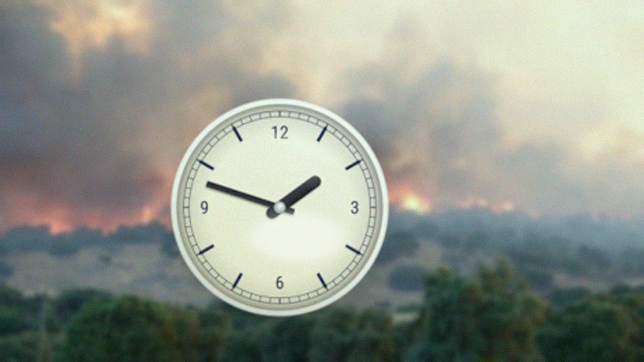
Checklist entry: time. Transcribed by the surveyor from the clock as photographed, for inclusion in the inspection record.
1:48
